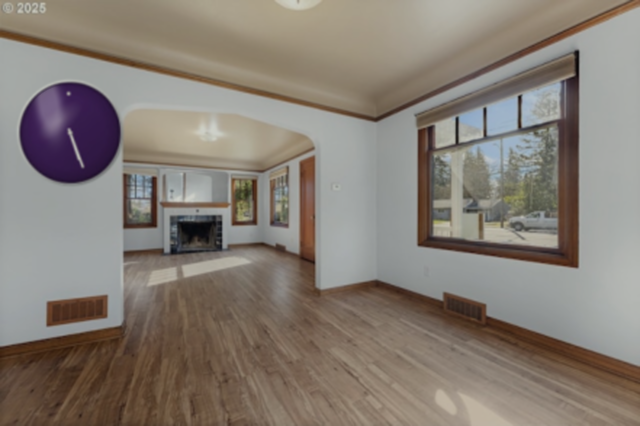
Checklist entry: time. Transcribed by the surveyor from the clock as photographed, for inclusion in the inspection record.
5:27
